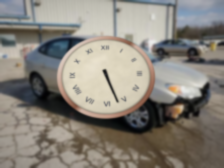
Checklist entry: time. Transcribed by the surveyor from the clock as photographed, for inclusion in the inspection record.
5:27
